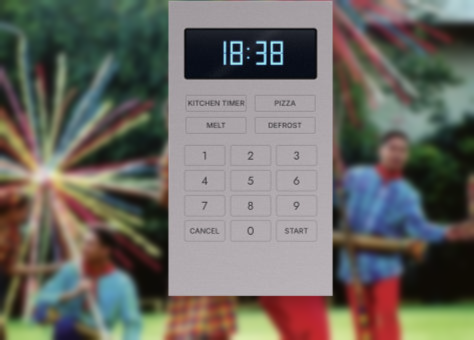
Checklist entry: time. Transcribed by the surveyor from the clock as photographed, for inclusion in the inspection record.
18:38
